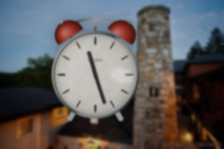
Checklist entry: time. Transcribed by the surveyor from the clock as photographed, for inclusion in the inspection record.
11:27
